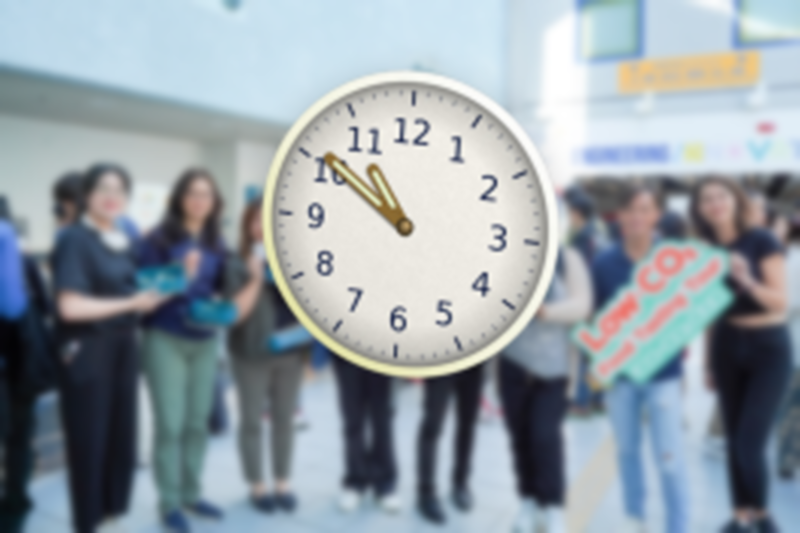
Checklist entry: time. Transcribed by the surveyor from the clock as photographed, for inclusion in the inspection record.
10:51
